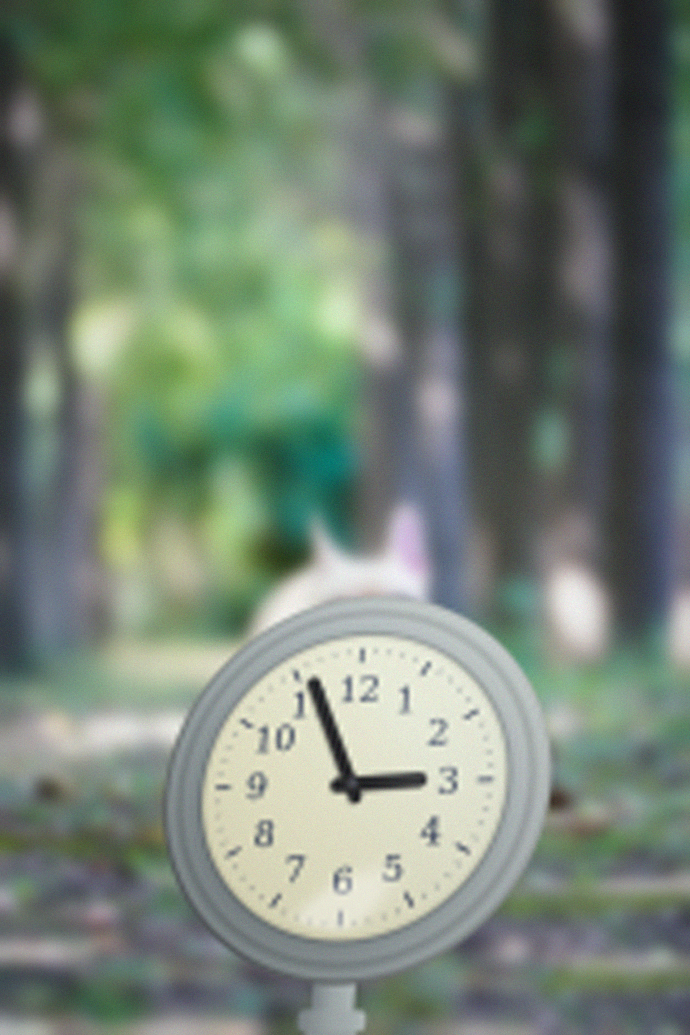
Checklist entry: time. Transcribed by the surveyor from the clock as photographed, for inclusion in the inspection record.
2:56
